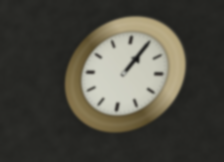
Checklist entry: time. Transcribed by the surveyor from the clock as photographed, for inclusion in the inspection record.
1:05
